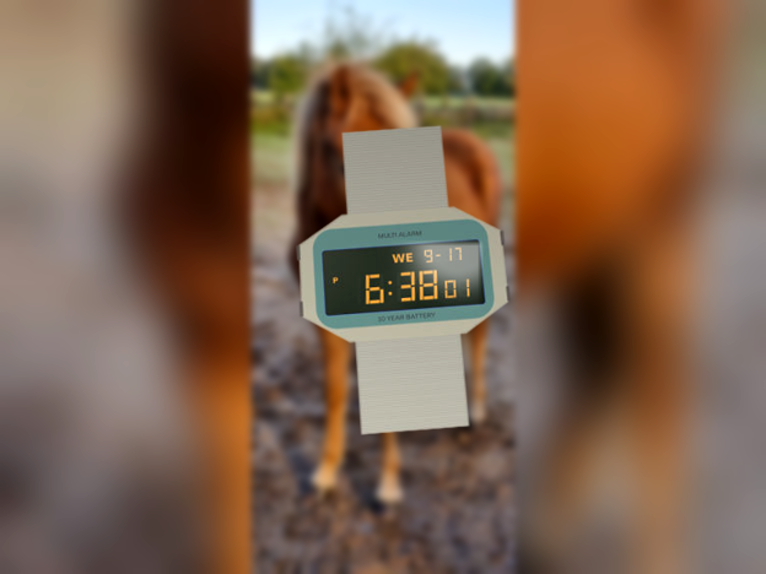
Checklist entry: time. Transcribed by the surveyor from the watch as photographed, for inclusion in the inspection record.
6:38:01
